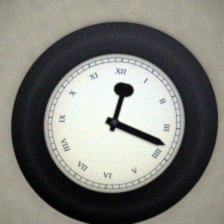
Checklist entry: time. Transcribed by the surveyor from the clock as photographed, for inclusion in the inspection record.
12:18
